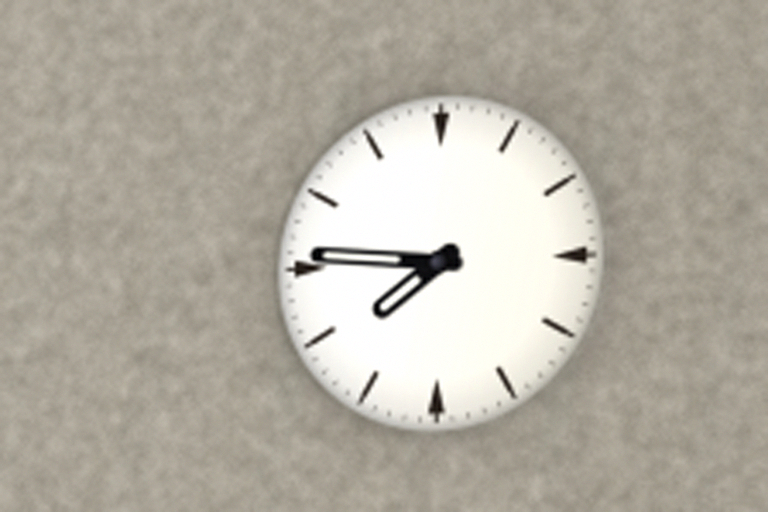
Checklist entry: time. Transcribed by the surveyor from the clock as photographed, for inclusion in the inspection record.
7:46
